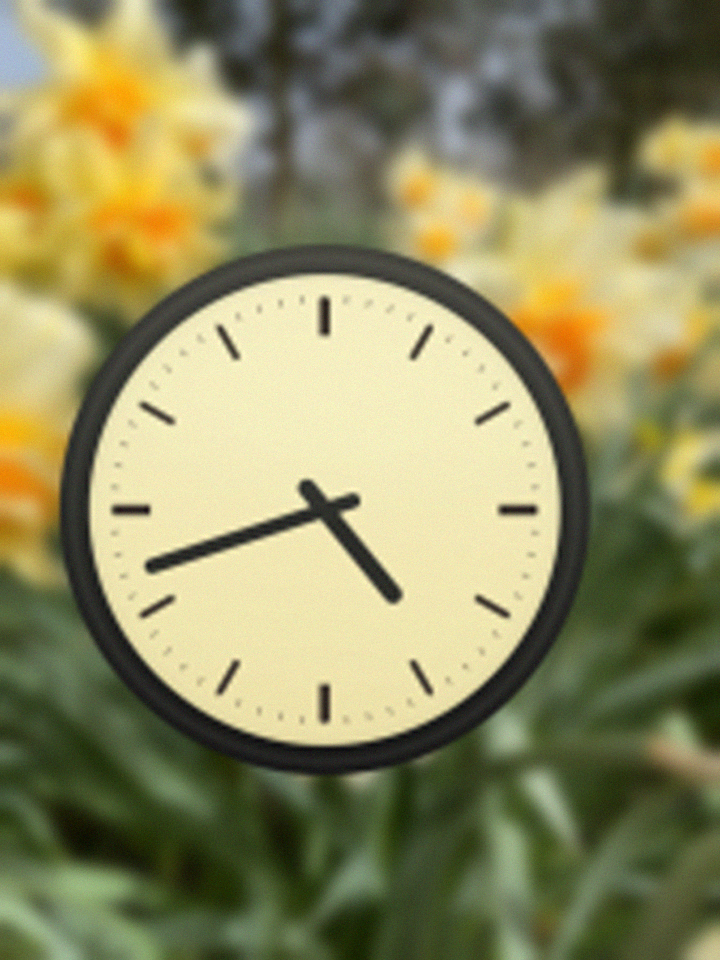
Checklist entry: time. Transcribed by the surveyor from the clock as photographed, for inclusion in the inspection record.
4:42
